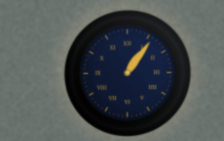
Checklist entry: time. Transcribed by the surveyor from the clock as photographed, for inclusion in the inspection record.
1:06
